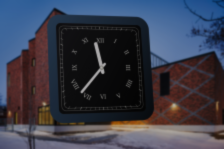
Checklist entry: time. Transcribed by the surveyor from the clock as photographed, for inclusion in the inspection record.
11:37
